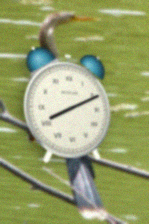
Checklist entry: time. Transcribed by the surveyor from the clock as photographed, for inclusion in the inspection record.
8:11
